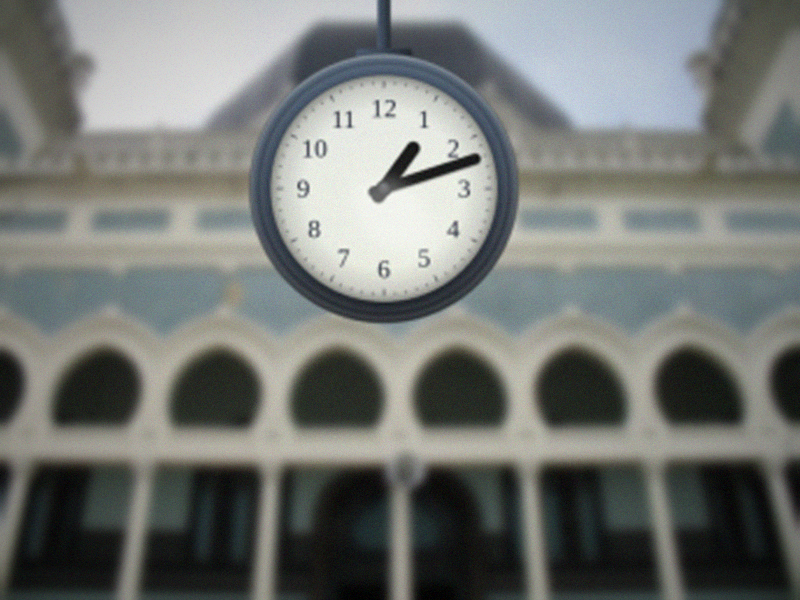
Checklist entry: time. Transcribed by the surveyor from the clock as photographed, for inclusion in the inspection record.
1:12
